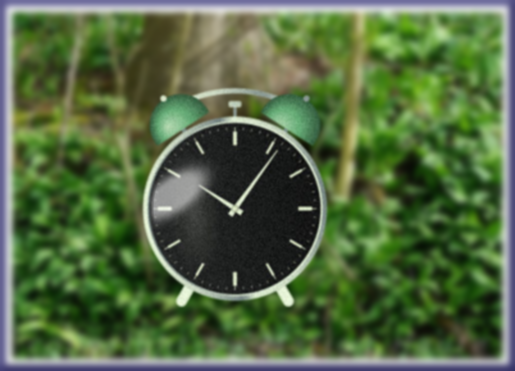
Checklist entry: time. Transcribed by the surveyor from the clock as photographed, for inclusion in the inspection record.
10:06
